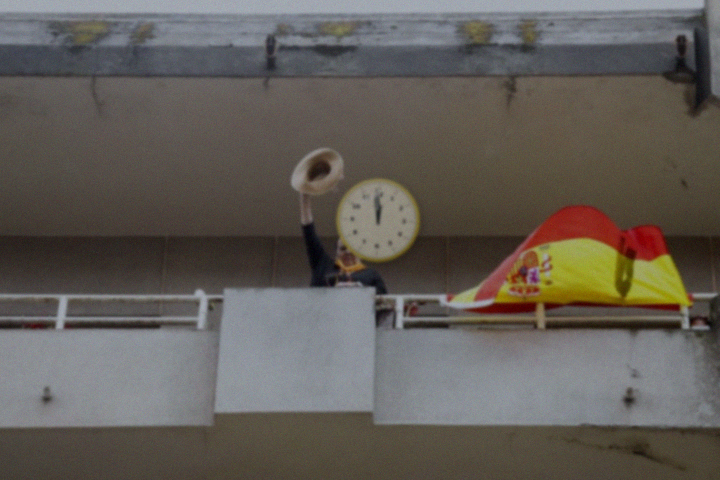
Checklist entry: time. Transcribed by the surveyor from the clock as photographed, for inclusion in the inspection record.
11:59
